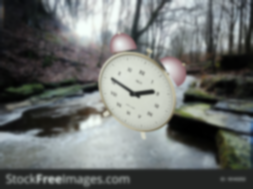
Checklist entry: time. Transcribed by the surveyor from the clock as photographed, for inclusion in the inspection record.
1:46
